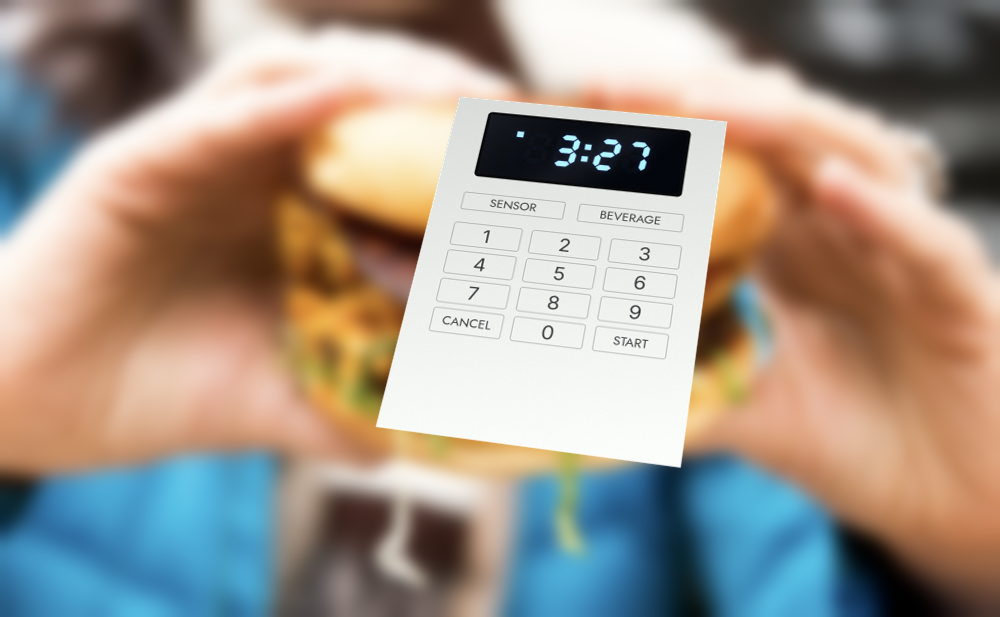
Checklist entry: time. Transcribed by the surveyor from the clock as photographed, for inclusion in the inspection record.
3:27
